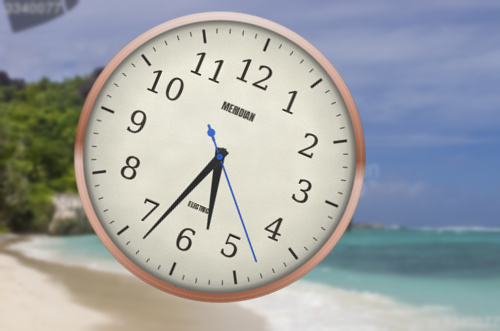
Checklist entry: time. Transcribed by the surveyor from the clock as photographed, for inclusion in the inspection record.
5:33:23
